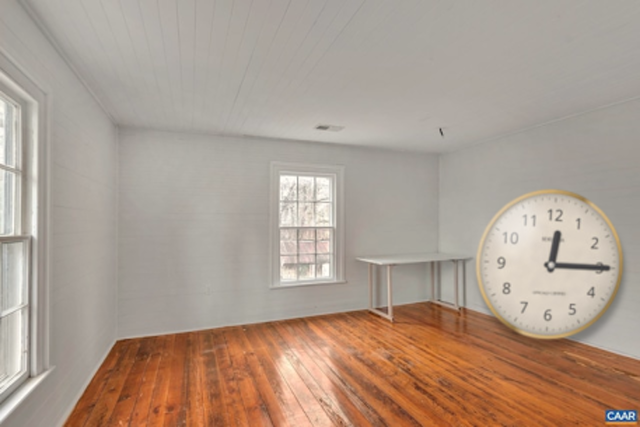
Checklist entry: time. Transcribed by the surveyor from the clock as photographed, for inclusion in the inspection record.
12:15
